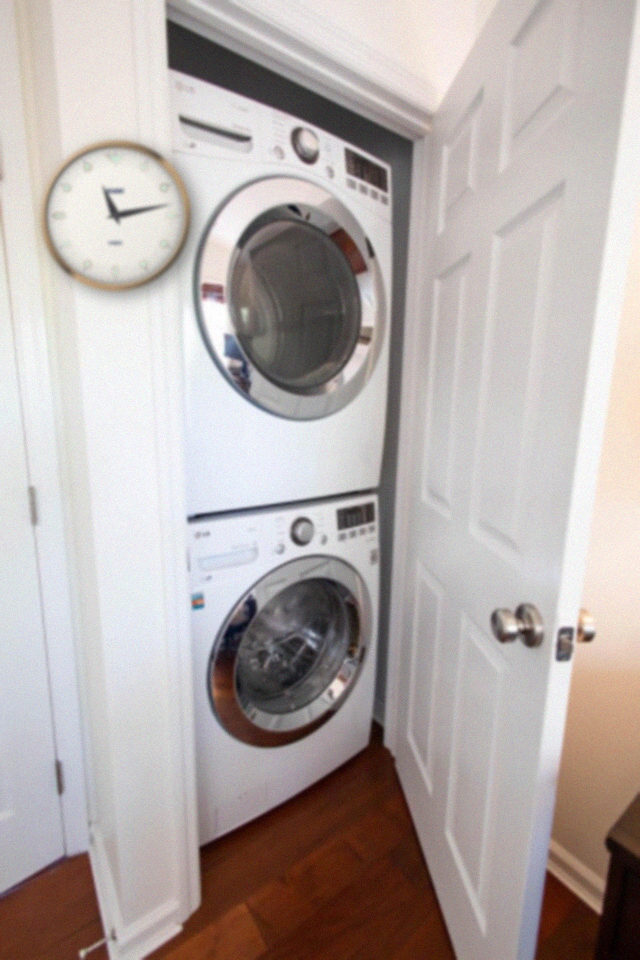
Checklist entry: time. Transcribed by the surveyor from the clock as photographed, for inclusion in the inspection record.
11:13
